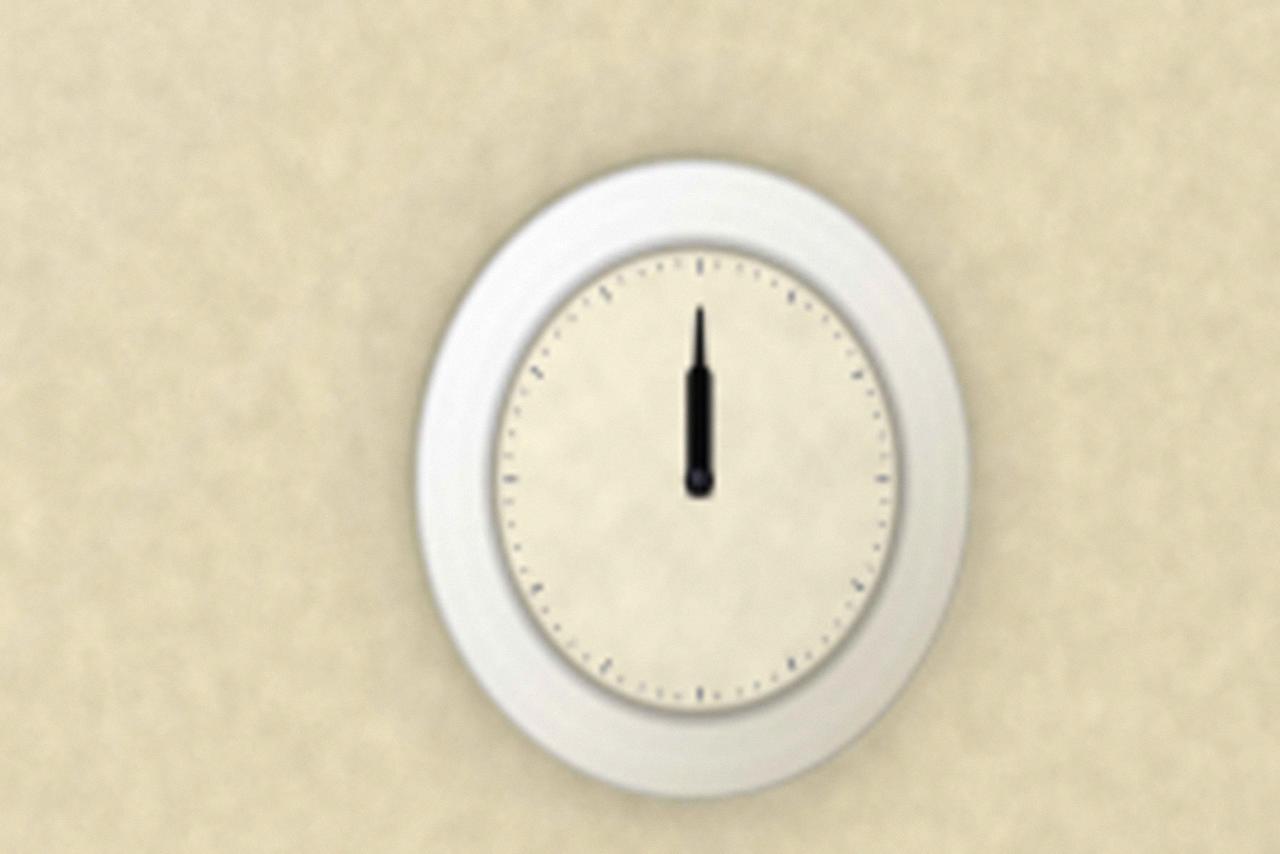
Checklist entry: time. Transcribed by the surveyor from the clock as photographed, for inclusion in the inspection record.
12:00
